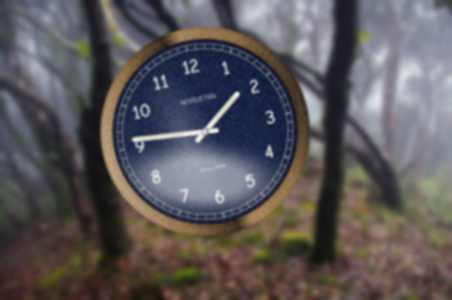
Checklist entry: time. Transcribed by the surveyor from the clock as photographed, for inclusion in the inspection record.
1:46
